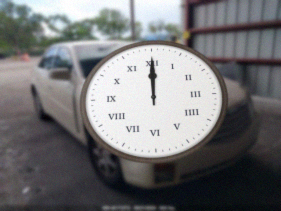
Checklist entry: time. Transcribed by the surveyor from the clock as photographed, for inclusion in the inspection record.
12:00
